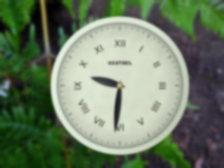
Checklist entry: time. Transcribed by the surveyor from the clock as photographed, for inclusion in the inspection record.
9:31
